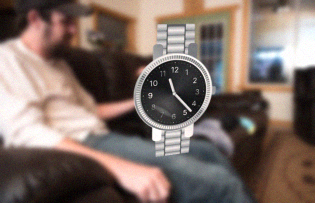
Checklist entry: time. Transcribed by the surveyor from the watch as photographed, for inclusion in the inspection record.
11:23
